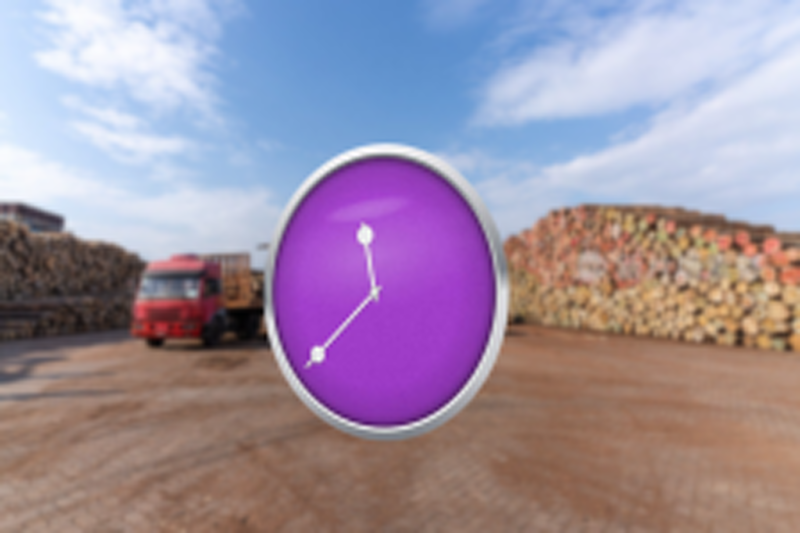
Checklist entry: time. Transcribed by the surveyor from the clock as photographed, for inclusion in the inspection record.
11:38
